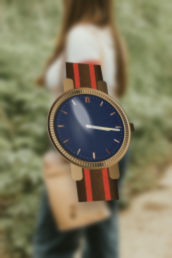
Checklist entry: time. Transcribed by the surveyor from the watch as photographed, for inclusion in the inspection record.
3:16
